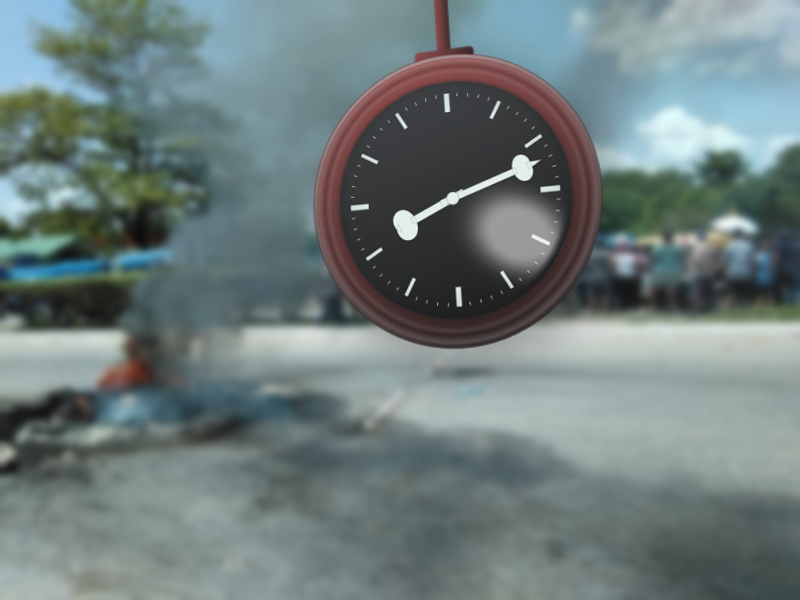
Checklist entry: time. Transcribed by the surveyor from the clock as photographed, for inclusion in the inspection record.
8:12
